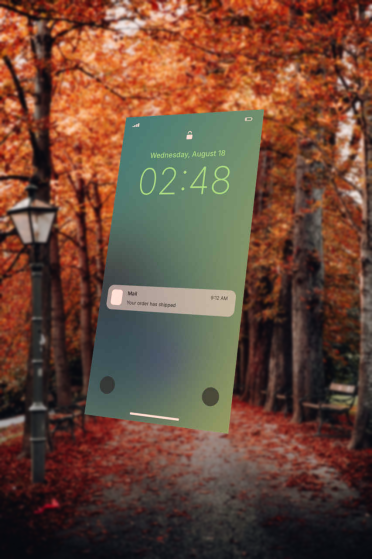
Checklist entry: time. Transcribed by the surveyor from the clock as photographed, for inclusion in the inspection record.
2:48
